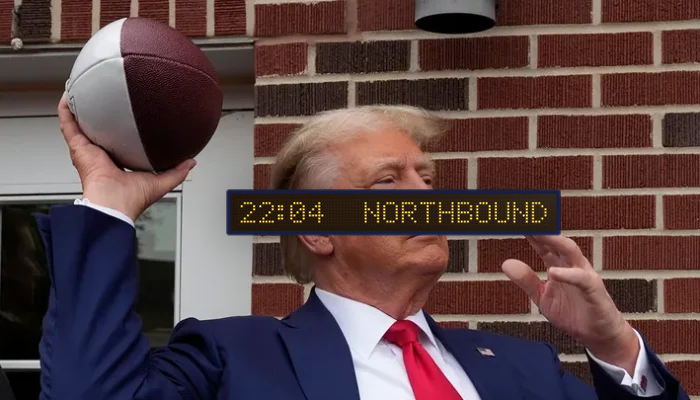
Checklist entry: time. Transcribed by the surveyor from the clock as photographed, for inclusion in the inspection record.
22:04
